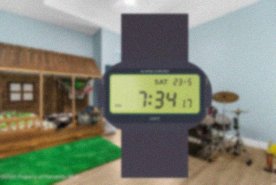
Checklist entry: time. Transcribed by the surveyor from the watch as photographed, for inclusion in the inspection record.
7:34
